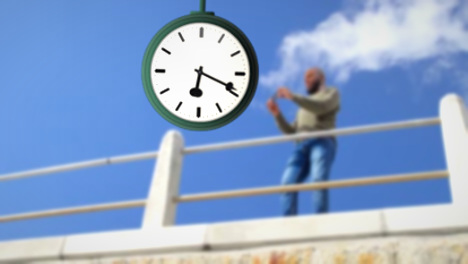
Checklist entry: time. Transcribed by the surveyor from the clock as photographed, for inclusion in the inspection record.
6:19
